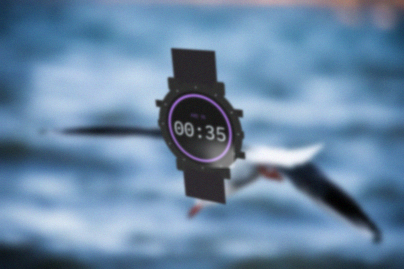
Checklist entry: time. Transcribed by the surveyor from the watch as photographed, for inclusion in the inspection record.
0:35
